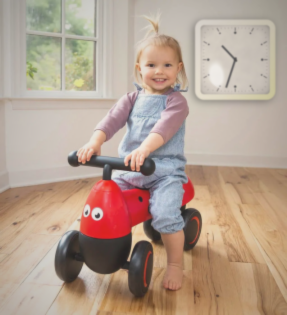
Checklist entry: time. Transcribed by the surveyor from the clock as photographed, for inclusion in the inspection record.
10:33
